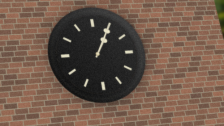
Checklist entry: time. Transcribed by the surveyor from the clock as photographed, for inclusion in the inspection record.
1:05
